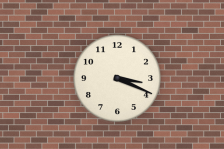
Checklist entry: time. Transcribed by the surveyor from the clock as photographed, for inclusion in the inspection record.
3:19
